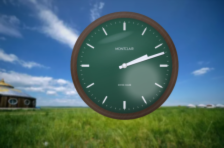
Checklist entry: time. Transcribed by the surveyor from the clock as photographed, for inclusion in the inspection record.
2:12
